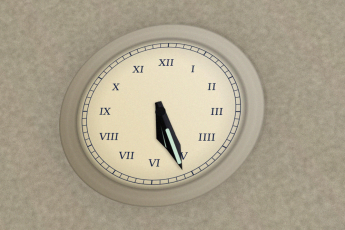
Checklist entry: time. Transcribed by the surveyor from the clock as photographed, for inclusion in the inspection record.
5:26
